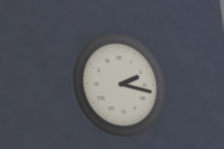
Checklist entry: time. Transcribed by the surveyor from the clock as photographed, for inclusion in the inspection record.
2:17
